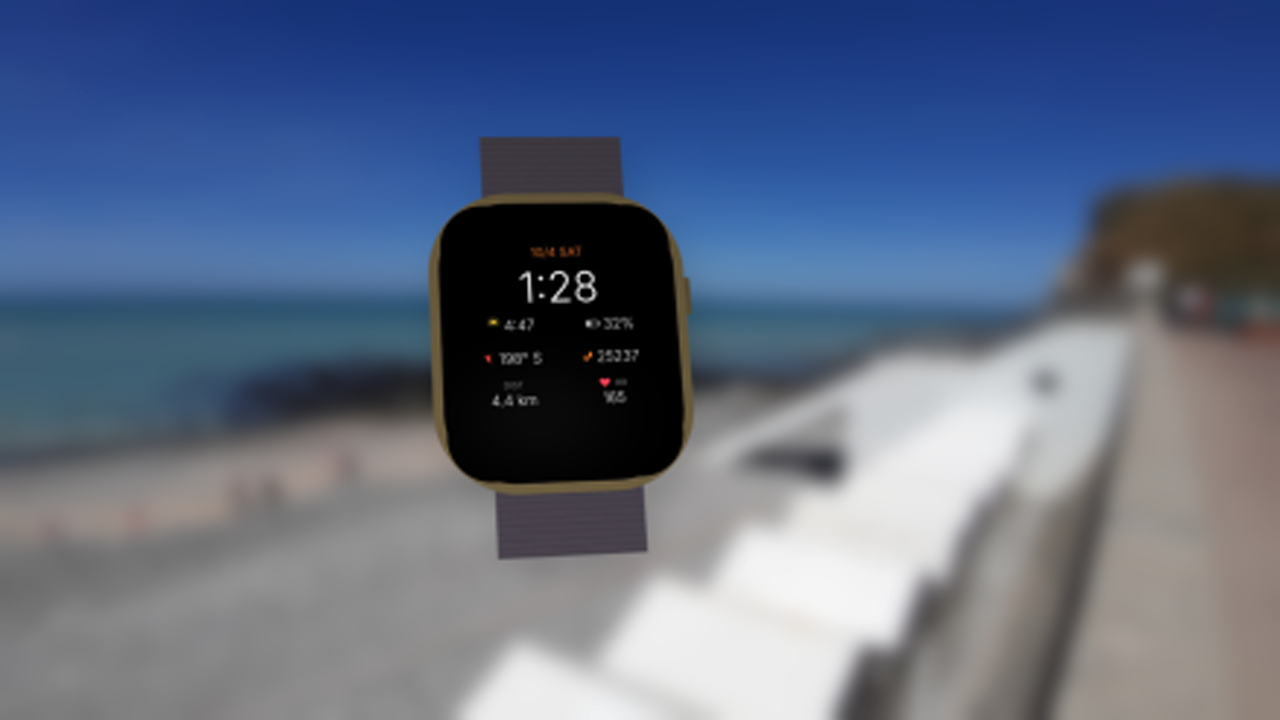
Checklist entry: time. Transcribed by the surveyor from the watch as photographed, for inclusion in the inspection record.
1:28
